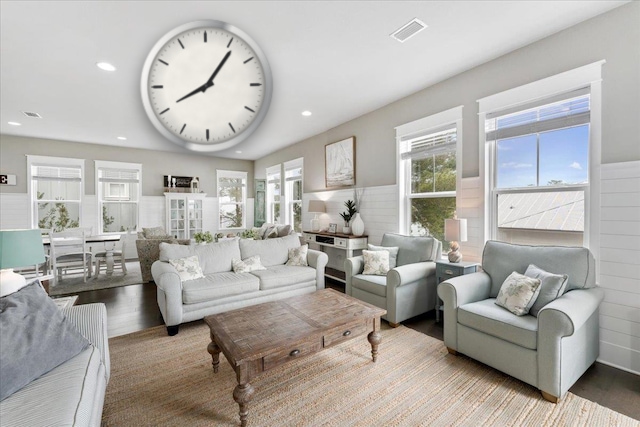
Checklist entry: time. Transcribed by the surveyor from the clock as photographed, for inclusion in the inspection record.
8:06
